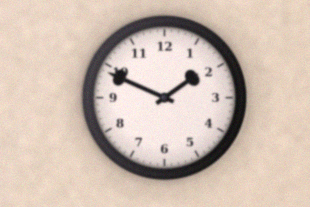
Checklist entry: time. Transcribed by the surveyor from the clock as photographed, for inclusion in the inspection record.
1:49
